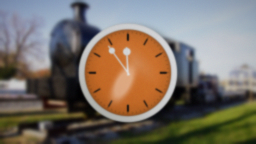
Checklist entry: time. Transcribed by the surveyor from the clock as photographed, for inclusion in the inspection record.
11:54
